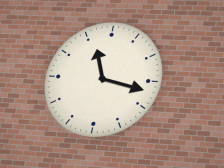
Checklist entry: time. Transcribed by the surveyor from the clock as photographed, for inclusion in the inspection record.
11:17
